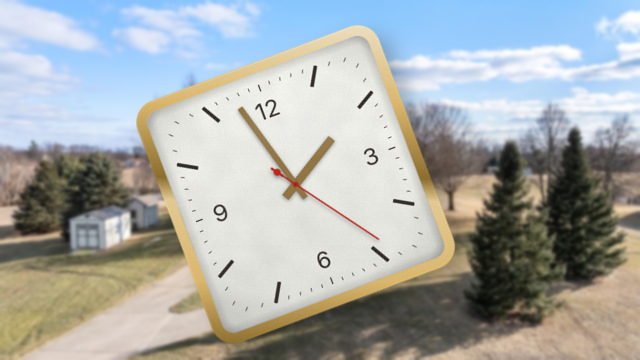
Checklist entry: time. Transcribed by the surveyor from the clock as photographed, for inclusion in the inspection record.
1:57:24
